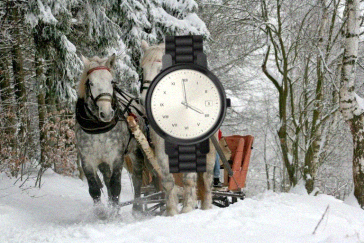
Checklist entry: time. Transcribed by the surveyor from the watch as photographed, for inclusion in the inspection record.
3:59
